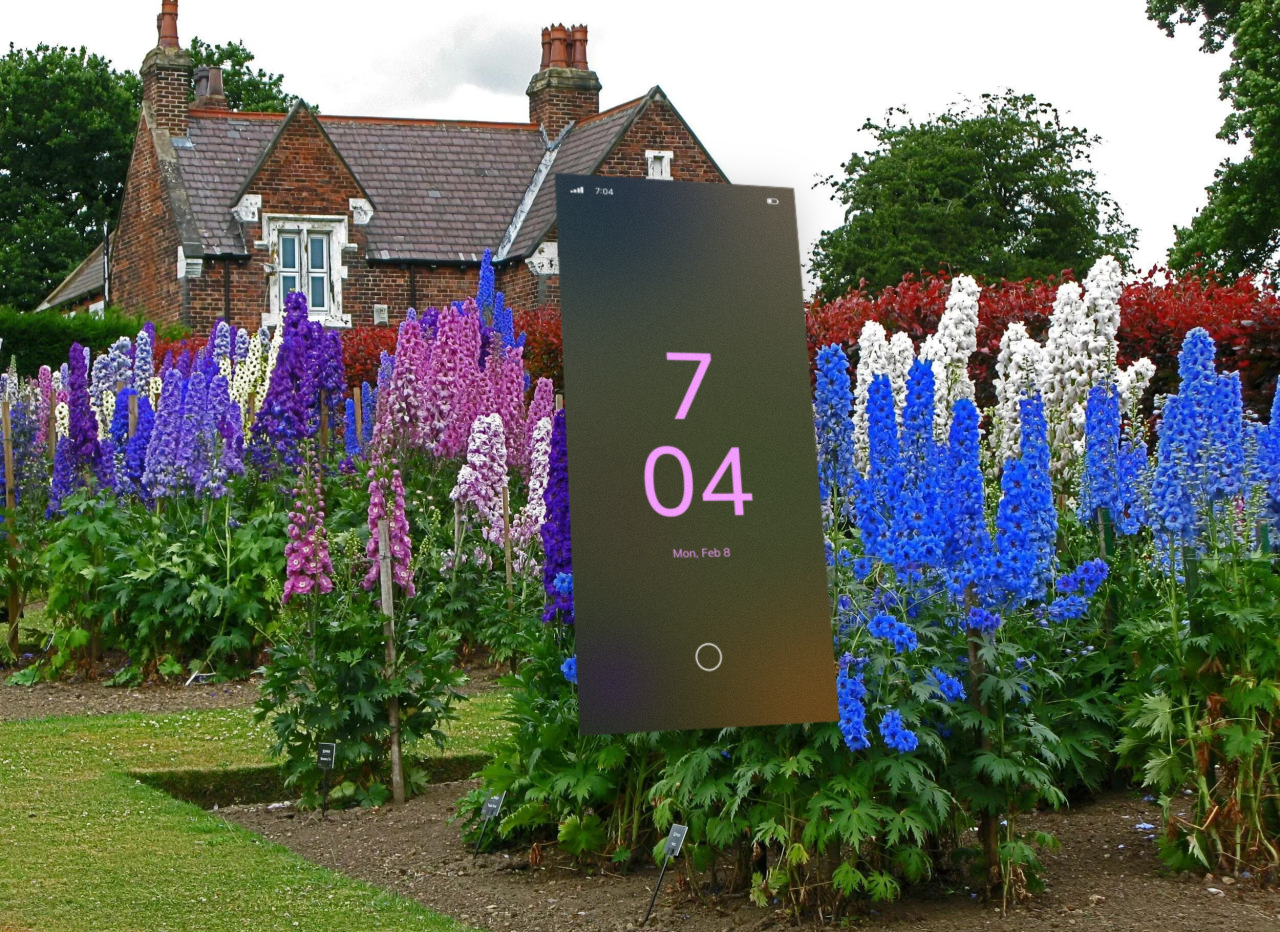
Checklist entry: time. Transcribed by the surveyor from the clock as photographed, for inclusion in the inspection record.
7:04
